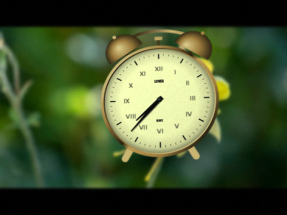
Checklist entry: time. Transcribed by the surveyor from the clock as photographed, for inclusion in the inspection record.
7:37
